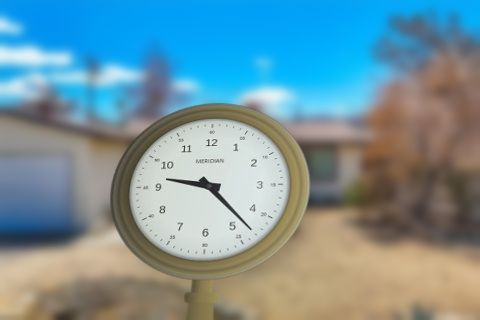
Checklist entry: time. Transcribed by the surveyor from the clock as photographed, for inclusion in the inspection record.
9:23
